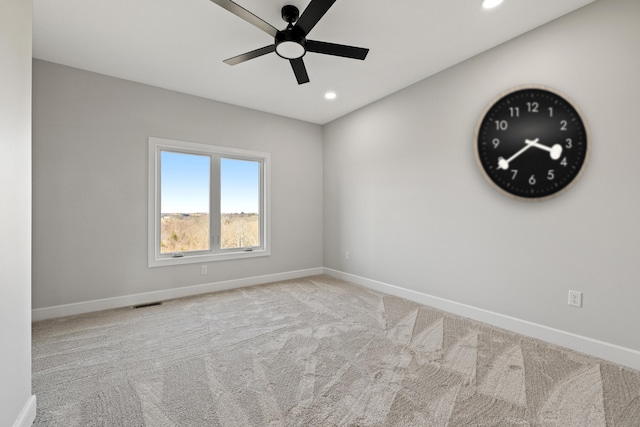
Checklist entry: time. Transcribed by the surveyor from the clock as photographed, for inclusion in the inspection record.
3:39
